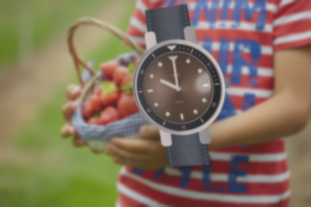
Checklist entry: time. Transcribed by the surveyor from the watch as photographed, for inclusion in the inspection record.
10:00
